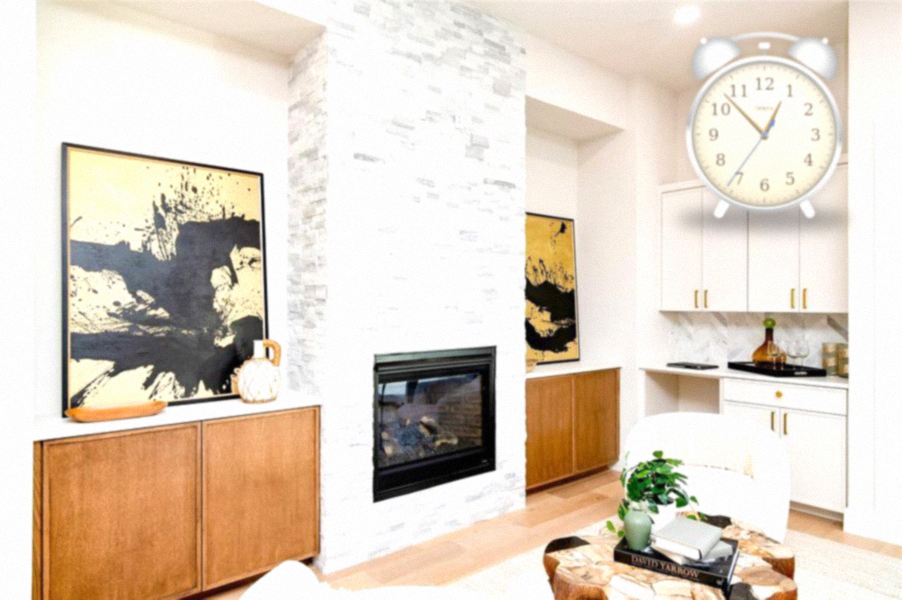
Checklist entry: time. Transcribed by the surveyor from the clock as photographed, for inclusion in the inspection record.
12:52:36
